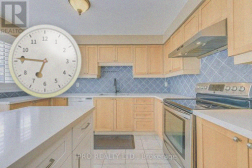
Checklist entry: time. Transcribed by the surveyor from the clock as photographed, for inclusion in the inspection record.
6:46
